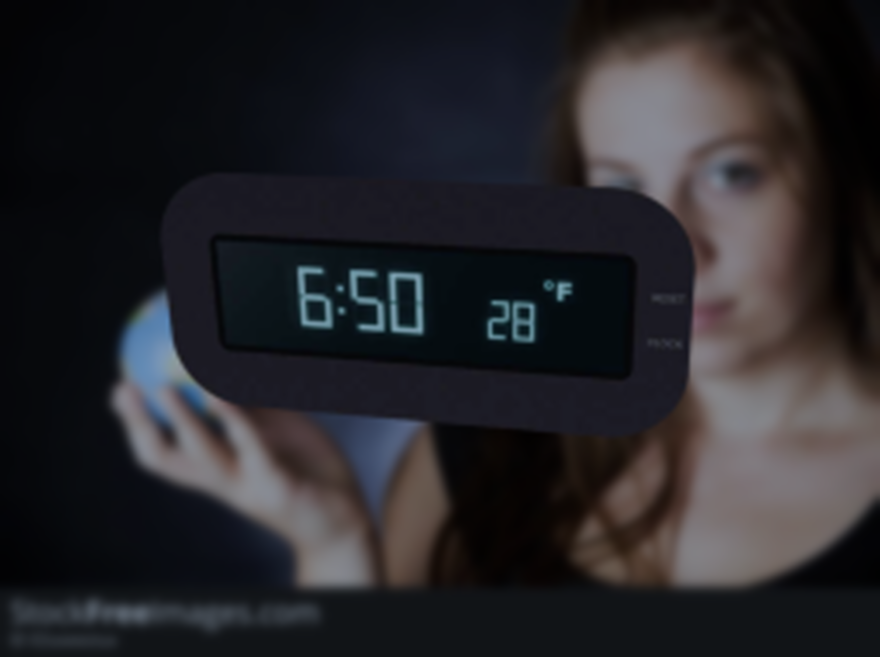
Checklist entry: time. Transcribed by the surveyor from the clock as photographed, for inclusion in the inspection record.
6:50
